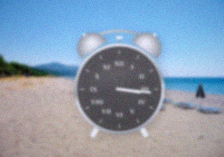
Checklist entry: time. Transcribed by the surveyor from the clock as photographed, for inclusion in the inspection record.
3:16
